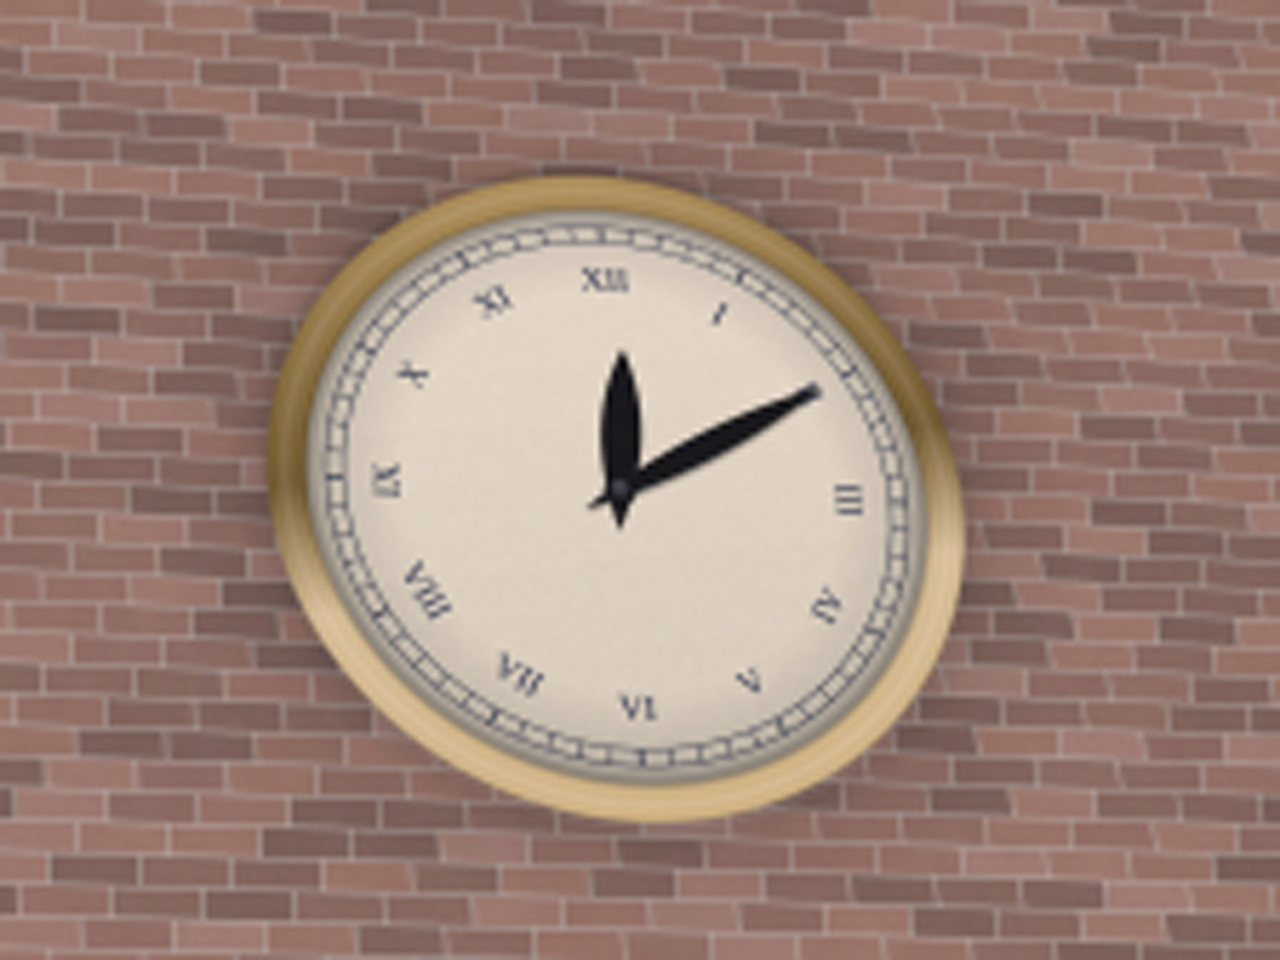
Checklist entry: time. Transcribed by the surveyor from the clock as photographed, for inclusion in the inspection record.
12:10
